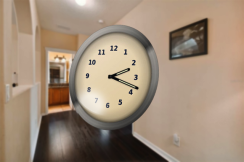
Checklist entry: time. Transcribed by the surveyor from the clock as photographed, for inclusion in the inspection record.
2:18
